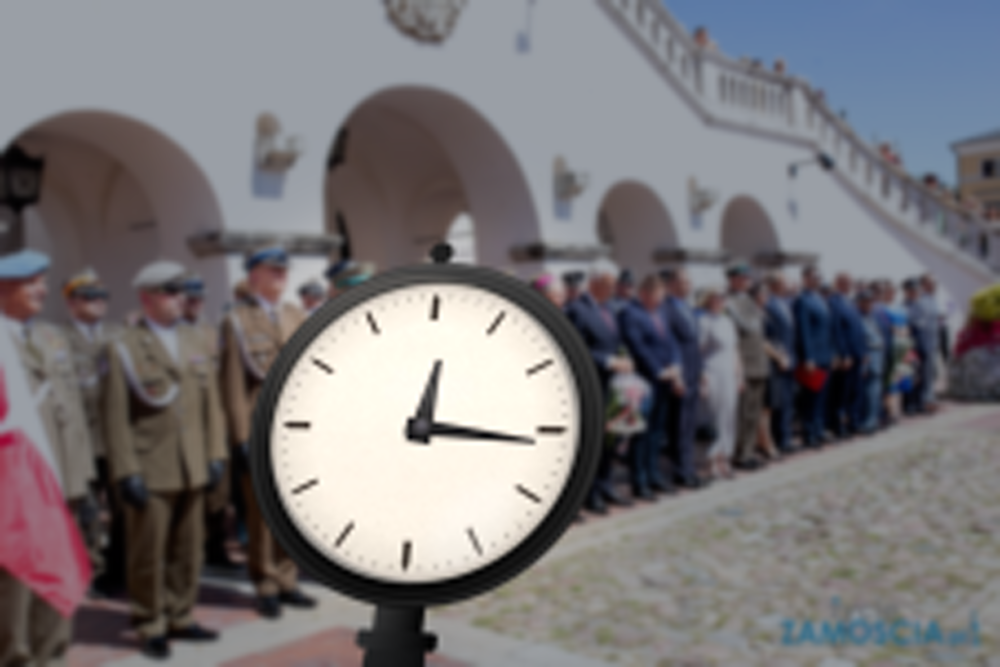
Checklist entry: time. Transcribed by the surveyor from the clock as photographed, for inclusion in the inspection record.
12:16
